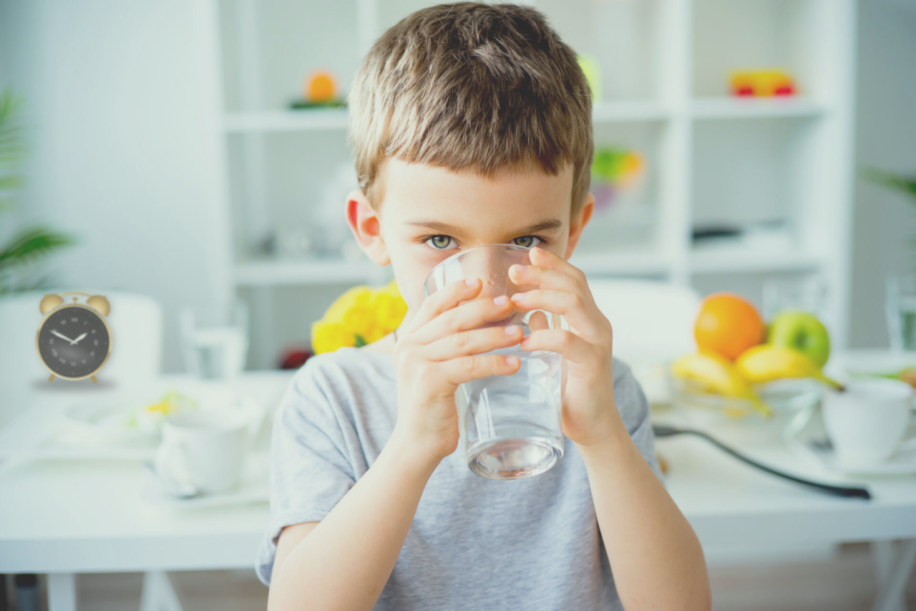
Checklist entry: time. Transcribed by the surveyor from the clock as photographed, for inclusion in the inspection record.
1:49
